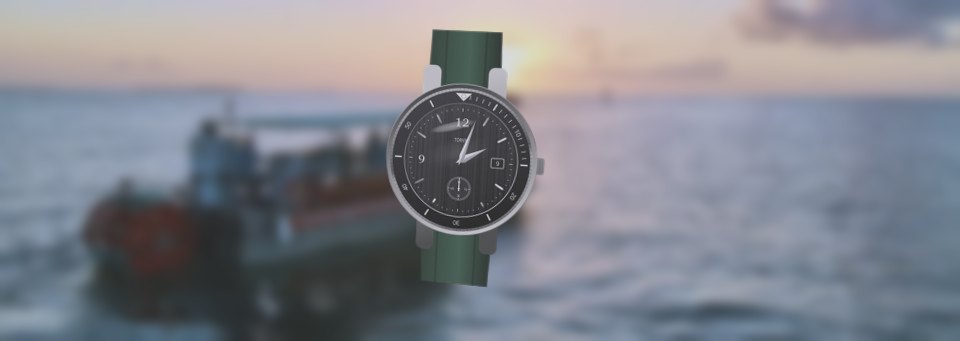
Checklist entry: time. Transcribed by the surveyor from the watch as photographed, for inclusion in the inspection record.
2:03
